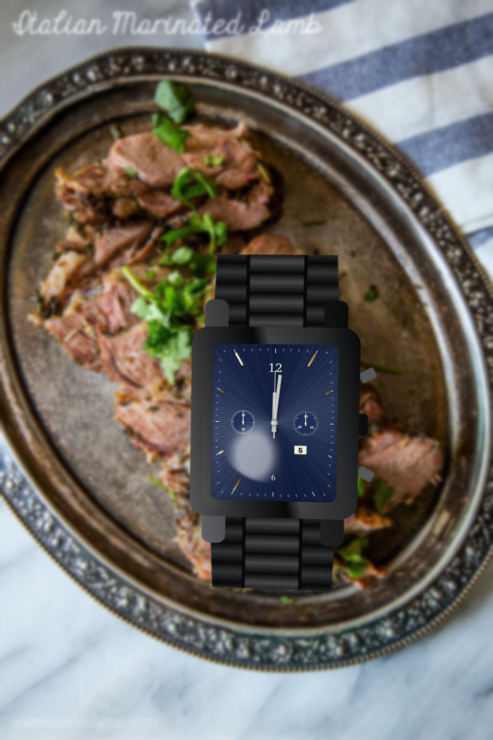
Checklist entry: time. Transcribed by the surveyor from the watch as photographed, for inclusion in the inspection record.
12:01
